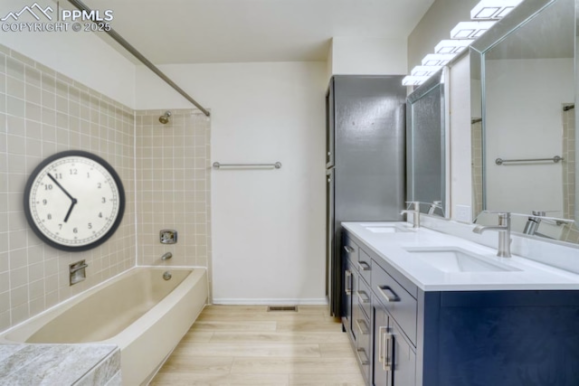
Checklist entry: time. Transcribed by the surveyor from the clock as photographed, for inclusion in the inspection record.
6:53
